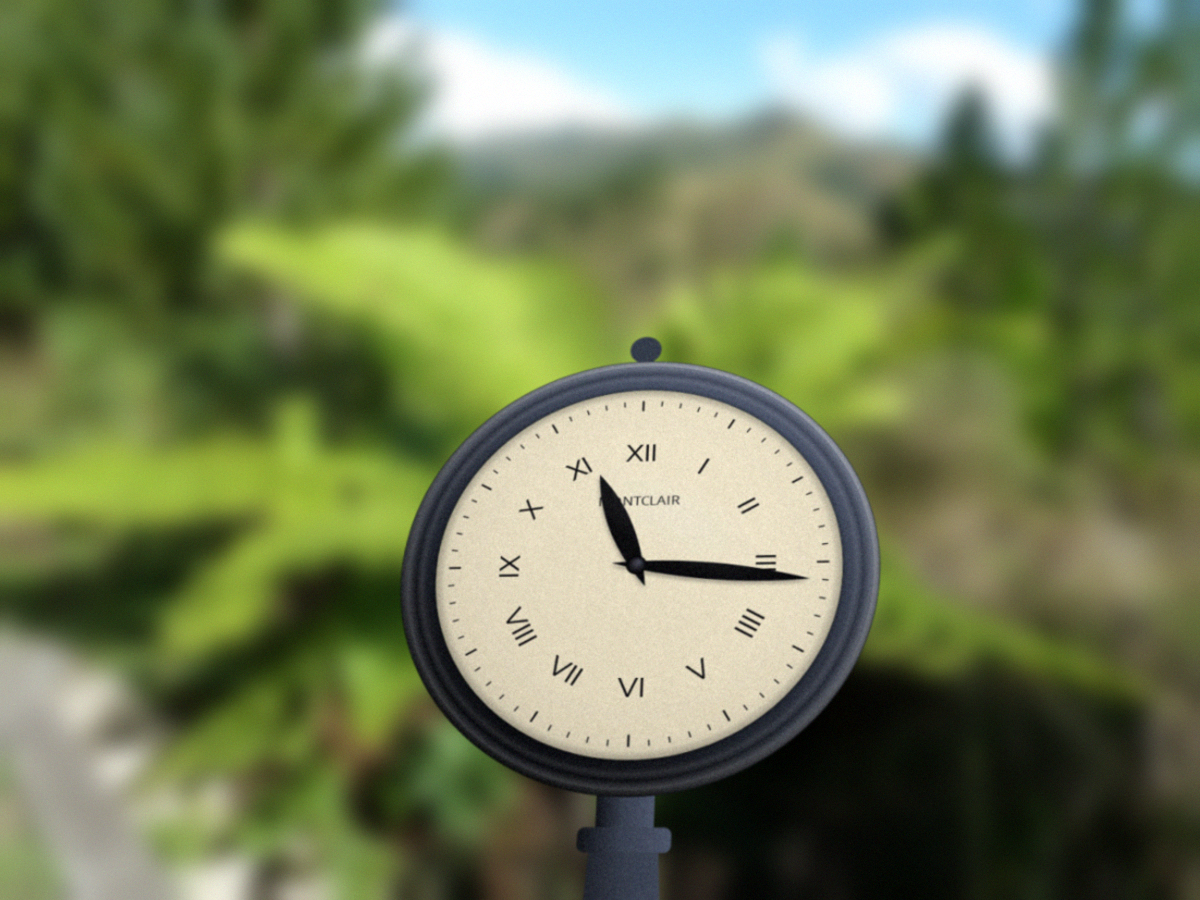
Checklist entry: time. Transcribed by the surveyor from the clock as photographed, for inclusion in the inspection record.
11:16
